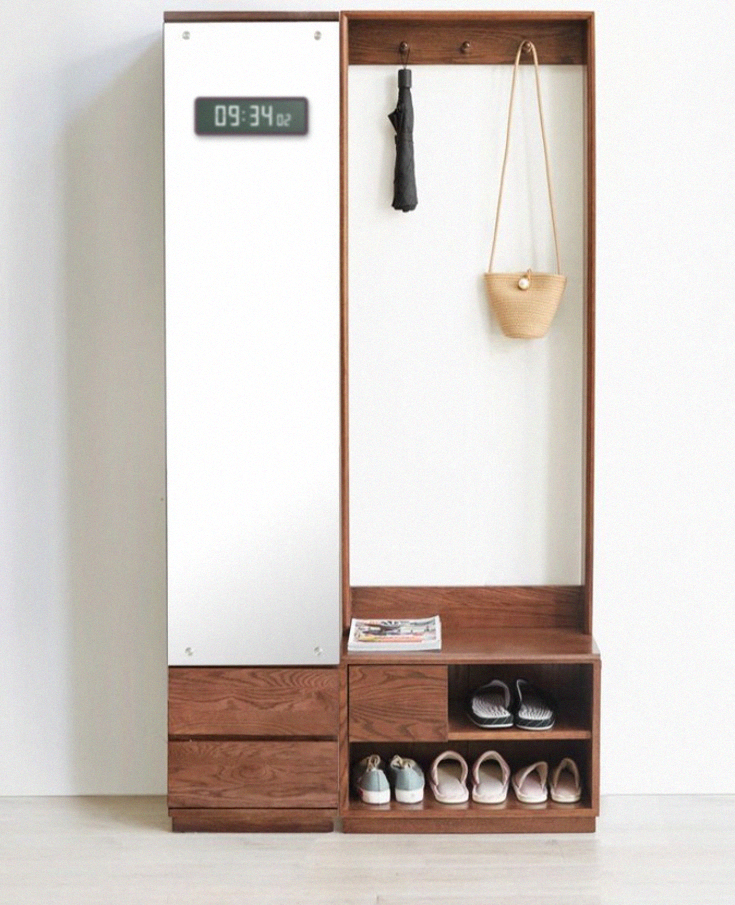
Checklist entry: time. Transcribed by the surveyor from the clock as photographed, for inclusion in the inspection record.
9:34
